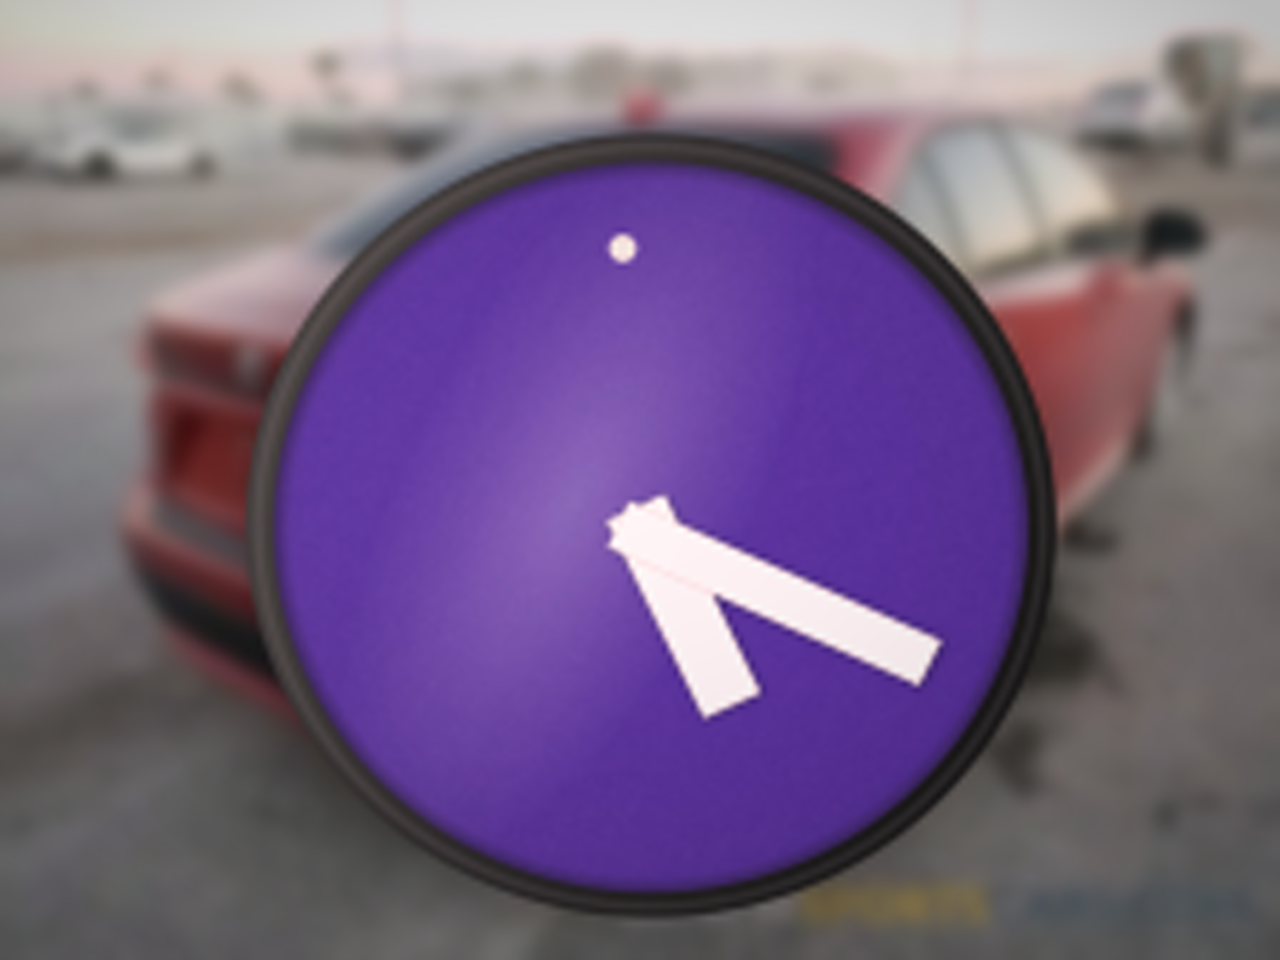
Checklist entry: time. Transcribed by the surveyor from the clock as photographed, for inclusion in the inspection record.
5:20
